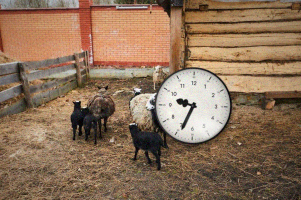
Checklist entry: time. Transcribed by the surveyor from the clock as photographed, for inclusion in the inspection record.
9:34
